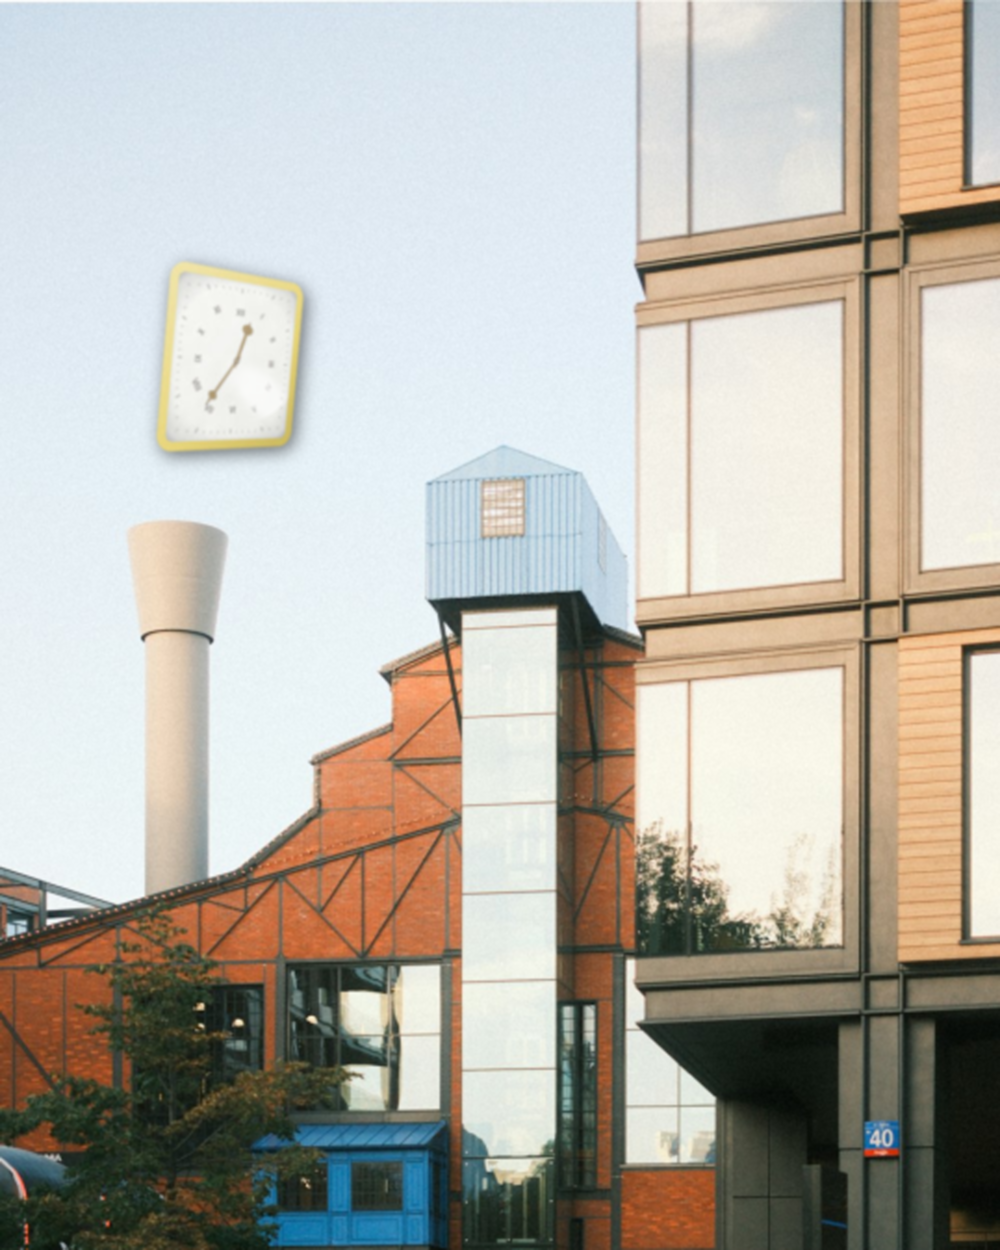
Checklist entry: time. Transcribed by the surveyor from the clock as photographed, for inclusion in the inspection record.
12:36
